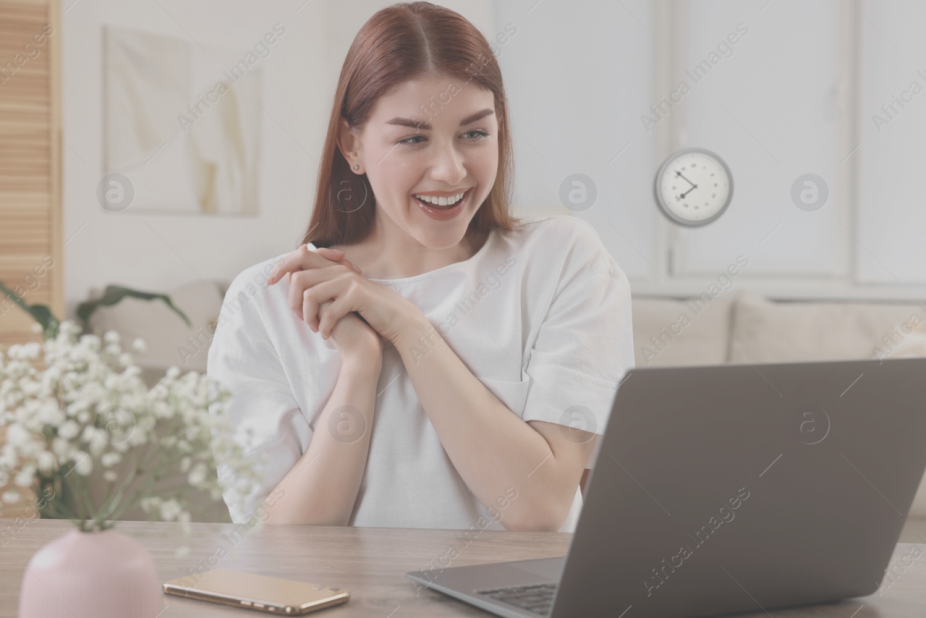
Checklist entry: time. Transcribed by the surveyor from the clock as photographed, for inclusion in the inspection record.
7:52
